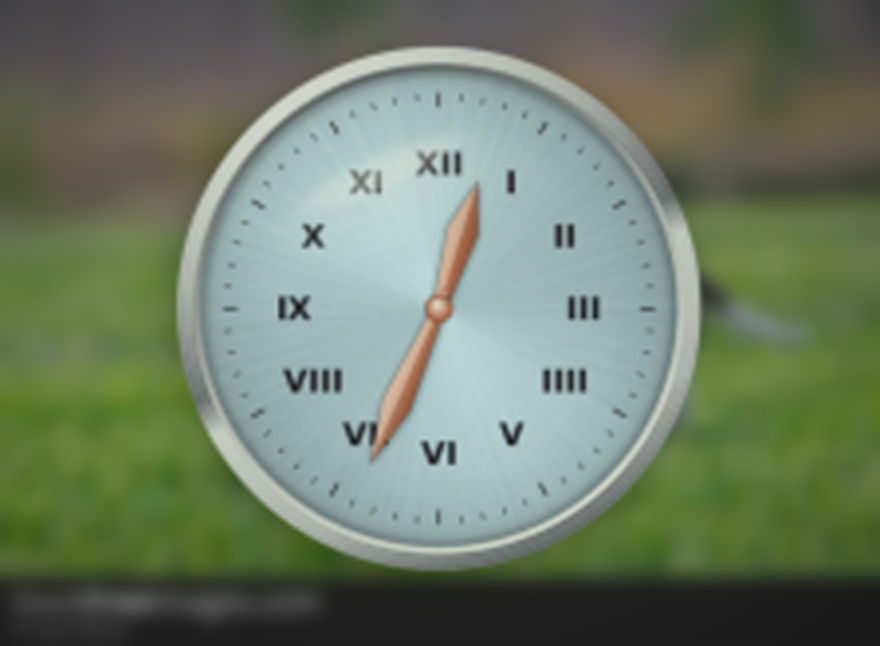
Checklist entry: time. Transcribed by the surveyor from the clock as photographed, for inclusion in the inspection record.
12:34
